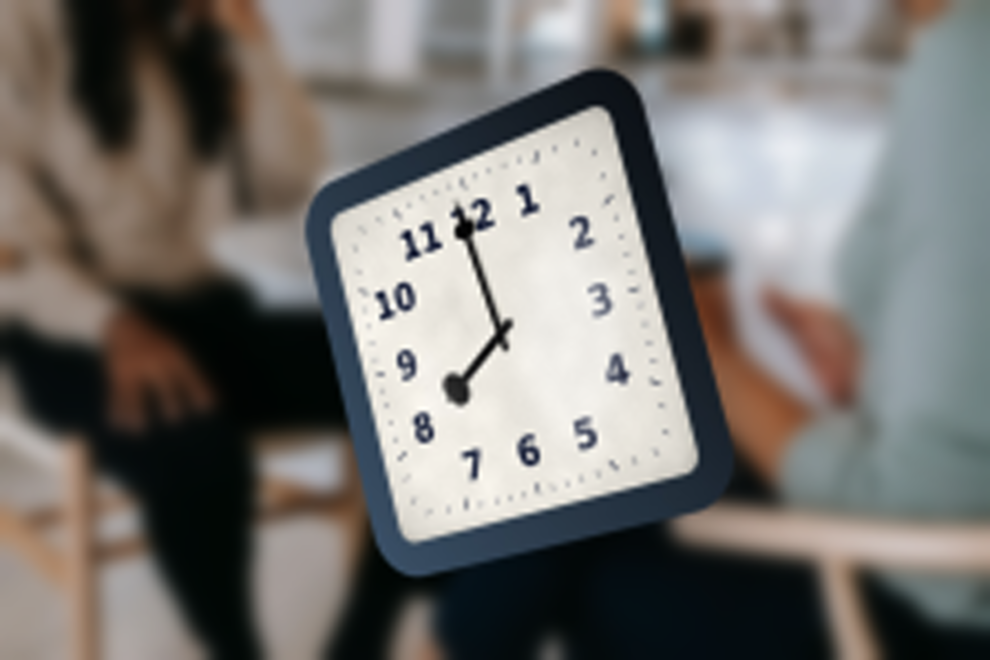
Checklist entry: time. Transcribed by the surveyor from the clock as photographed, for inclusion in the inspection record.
7:59
